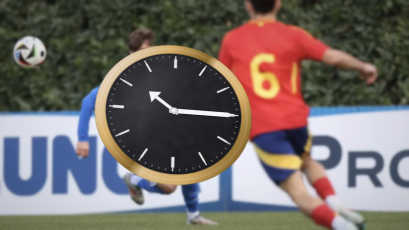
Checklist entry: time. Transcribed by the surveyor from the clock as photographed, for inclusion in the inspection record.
10:15
